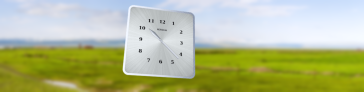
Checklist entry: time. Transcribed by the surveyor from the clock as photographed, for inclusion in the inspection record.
10:22
